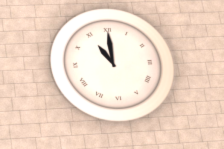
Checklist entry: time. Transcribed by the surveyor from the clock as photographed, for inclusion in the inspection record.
11:00
